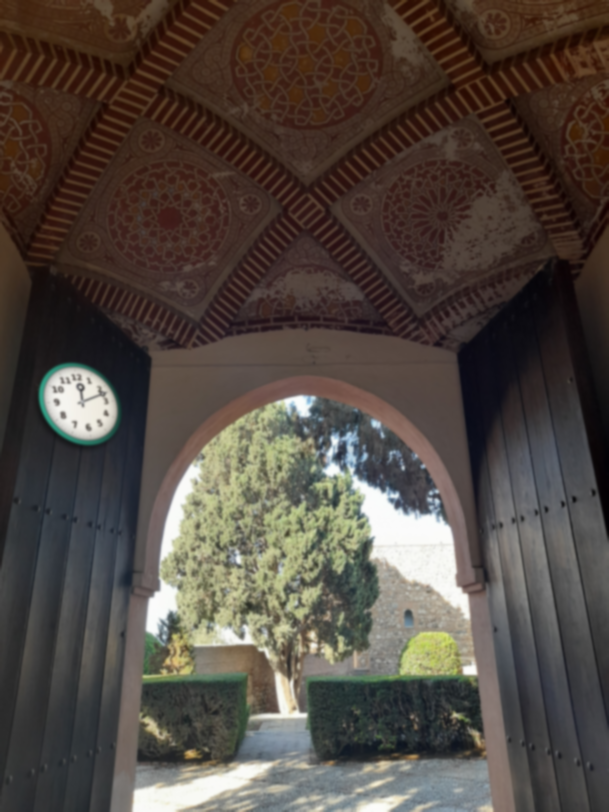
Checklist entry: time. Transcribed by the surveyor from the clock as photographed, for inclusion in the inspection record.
12:12
